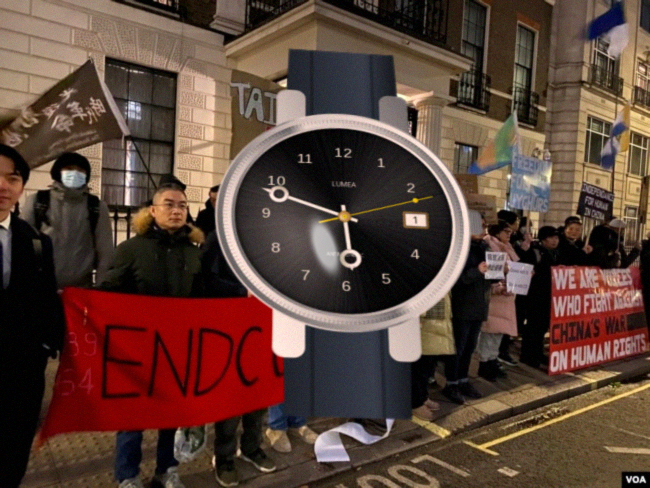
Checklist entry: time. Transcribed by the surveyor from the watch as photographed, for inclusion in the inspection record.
5:48:12
